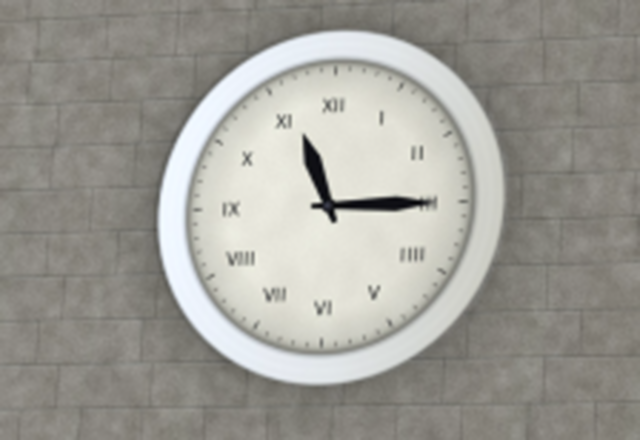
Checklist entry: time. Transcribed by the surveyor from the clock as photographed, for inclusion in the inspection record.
11:15
